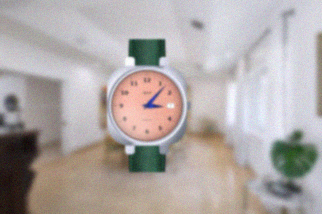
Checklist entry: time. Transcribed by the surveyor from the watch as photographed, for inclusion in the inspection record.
3:07
